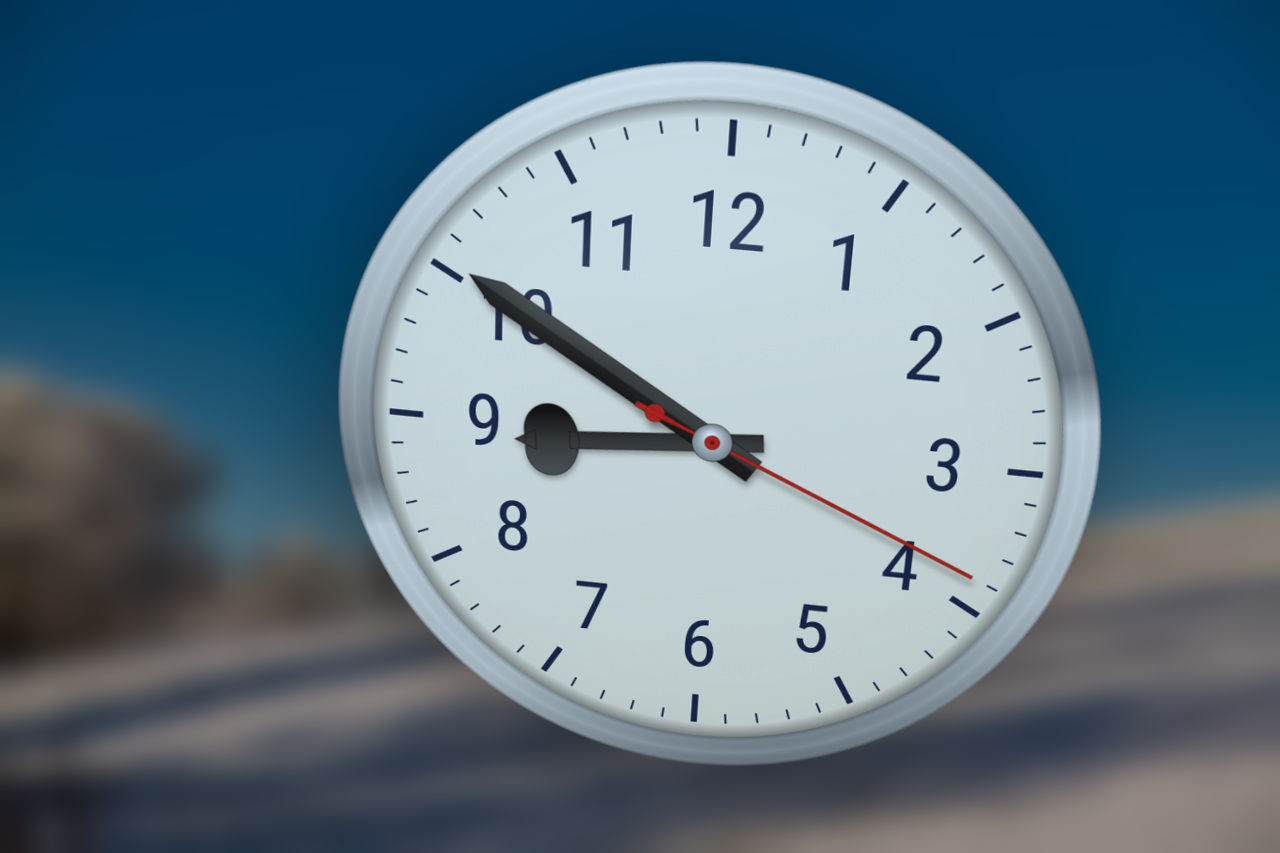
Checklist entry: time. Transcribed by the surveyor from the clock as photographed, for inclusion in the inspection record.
8:50:19
